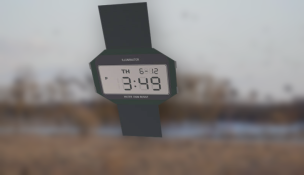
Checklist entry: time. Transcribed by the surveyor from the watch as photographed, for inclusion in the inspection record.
3:49
